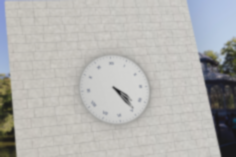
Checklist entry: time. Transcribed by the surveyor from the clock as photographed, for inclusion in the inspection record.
4:24
